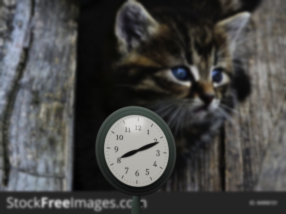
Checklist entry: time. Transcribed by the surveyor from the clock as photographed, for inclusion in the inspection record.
8:11
